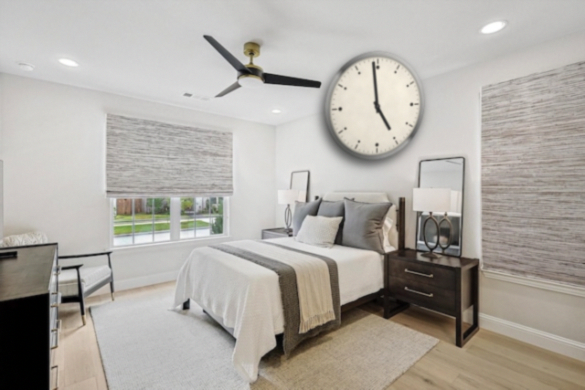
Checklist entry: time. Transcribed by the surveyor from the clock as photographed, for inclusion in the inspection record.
4:59
